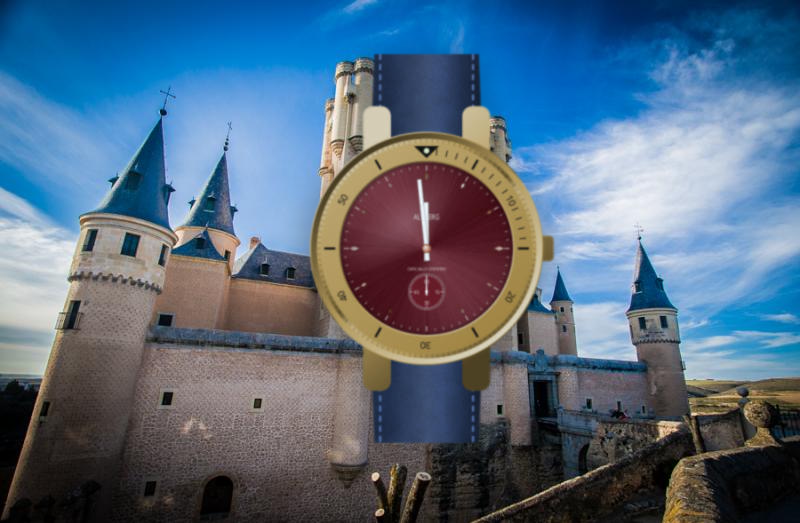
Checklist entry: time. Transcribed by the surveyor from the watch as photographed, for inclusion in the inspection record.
11:59
